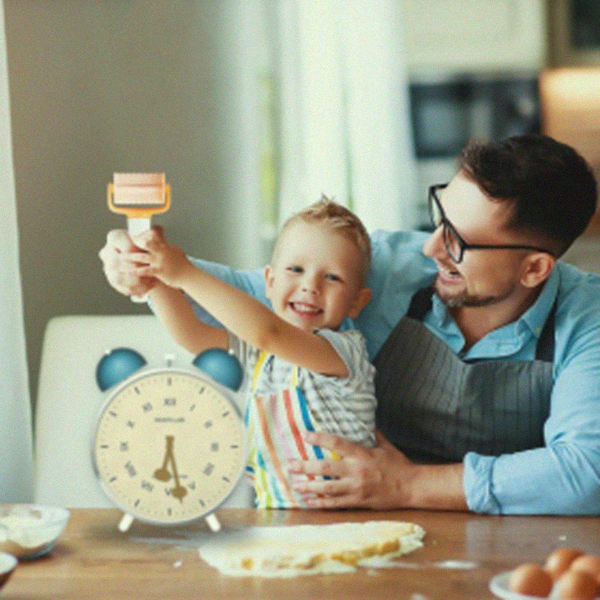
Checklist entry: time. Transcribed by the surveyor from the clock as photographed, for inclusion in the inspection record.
6:28
